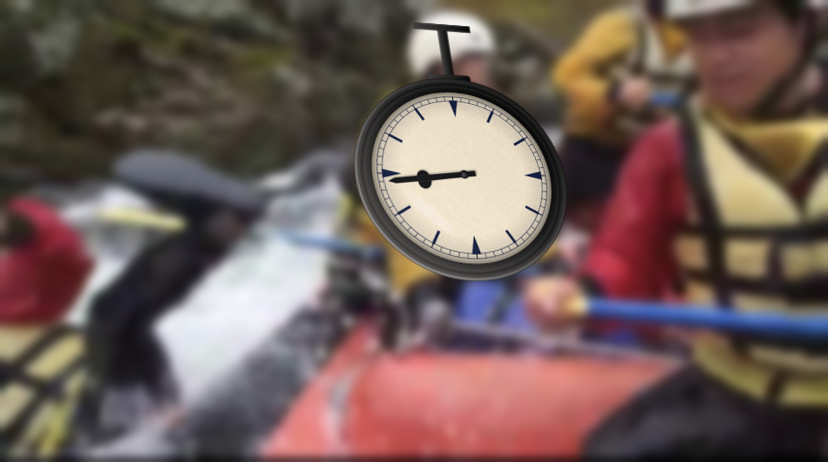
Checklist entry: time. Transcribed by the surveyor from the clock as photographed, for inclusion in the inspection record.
8:44
